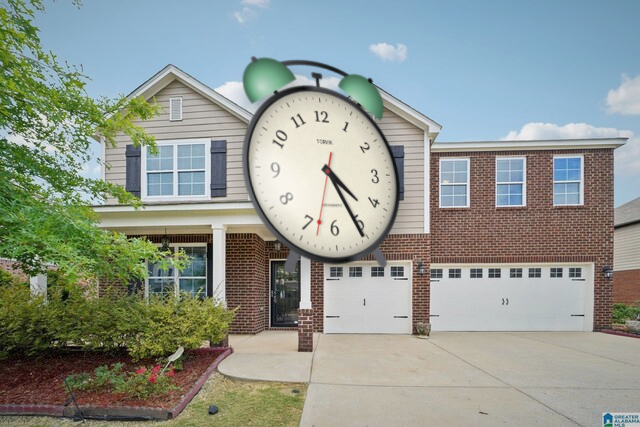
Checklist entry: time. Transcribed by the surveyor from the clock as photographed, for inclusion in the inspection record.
4:25:33
